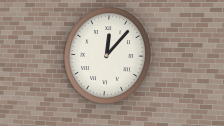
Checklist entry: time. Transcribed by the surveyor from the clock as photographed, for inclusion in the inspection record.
12:07
